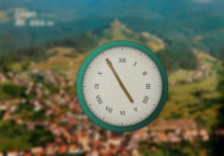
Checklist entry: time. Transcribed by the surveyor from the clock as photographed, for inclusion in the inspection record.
4:55
